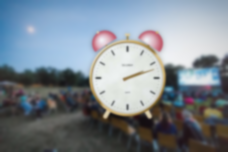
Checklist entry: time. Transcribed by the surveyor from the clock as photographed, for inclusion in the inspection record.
2:12
